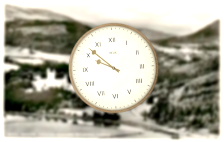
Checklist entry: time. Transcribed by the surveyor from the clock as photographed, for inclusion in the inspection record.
9:52
